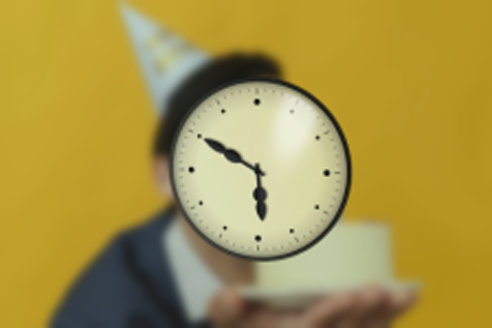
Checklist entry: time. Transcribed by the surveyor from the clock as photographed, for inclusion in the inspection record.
5:50
